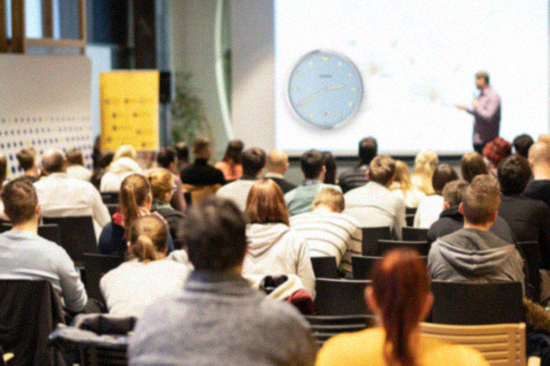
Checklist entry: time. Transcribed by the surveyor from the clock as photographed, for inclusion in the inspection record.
2:40
